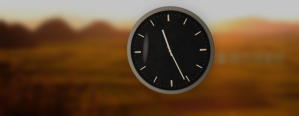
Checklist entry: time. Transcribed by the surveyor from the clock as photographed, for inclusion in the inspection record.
11:26
